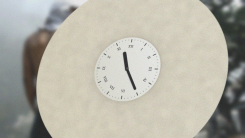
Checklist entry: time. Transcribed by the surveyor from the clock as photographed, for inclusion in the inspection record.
11:25
